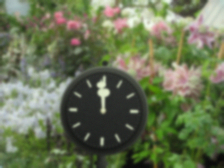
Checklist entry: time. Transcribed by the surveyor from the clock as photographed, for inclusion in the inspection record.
11:59
